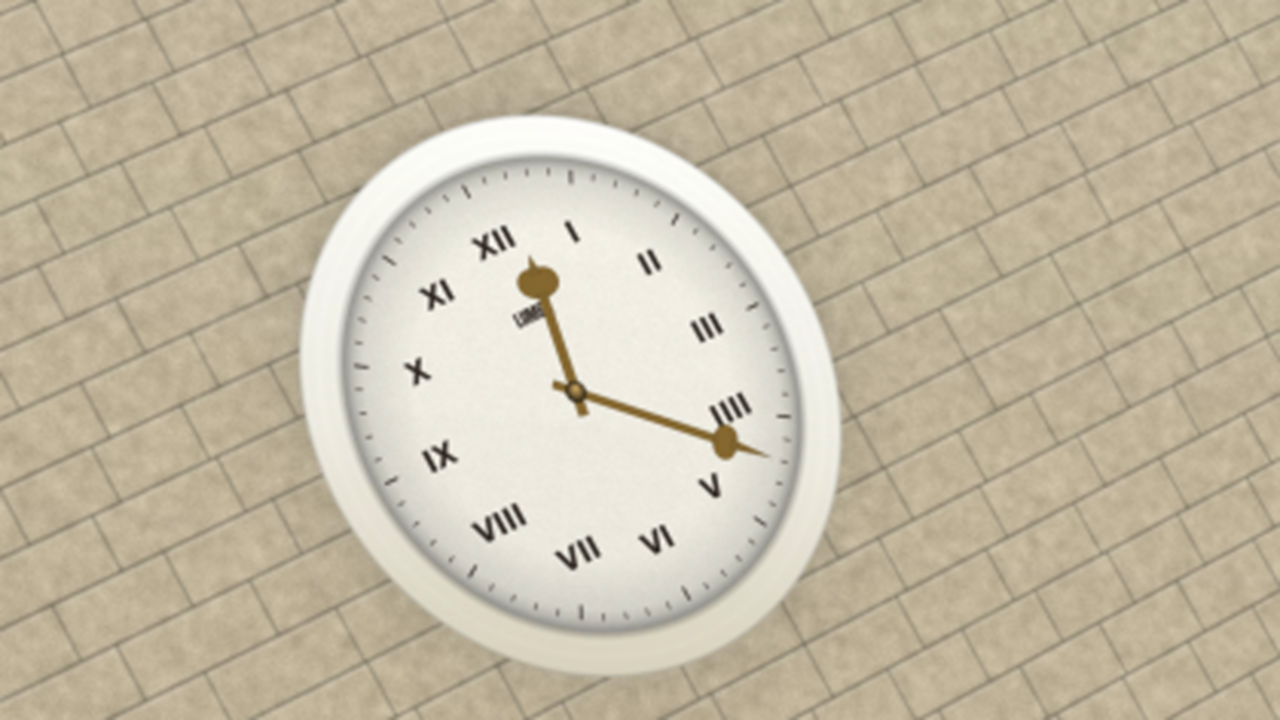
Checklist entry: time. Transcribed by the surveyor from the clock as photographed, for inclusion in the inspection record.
12:22
